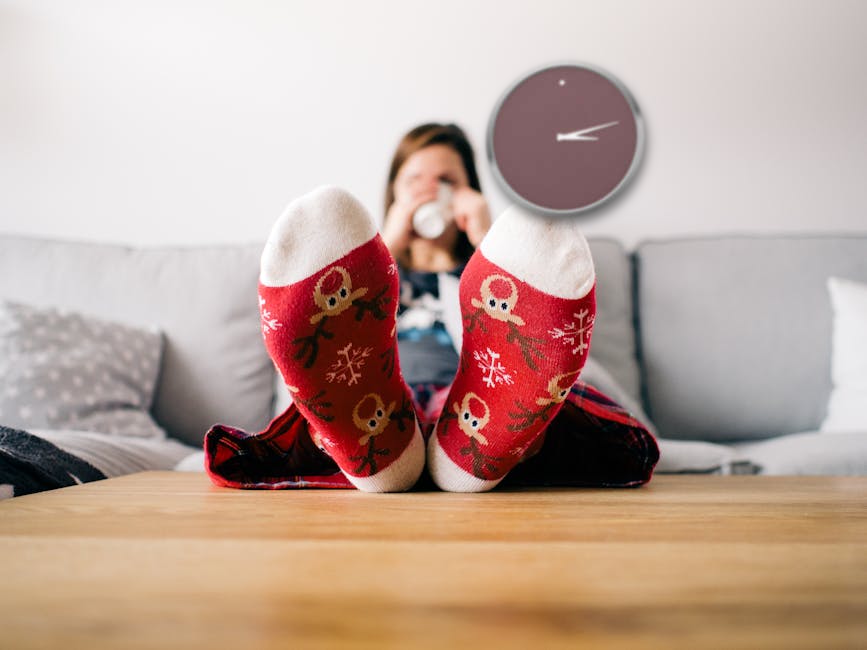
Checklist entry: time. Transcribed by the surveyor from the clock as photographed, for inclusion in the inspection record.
3:13
